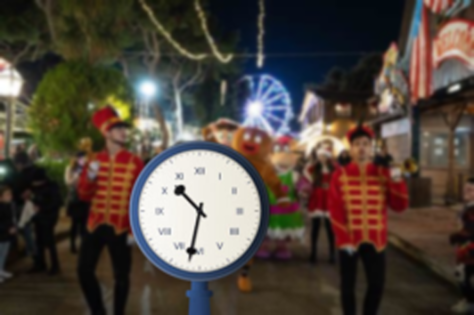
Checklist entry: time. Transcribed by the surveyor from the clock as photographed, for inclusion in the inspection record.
10:32
